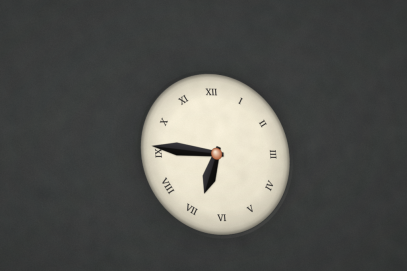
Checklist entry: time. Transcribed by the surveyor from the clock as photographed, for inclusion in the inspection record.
6:46
